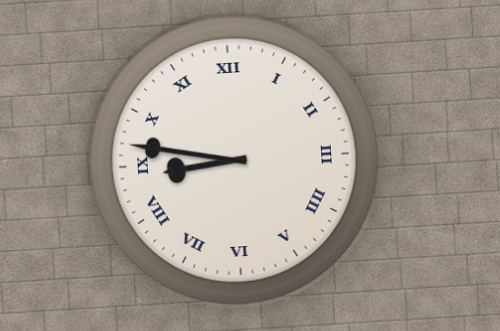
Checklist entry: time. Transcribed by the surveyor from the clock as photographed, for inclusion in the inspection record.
8:47
